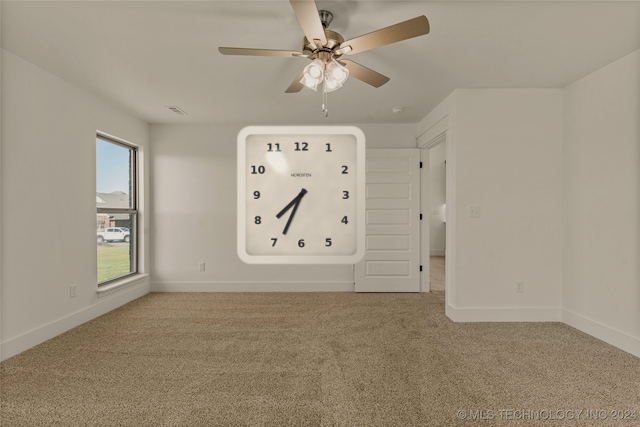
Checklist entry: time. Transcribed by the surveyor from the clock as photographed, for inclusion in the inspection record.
7:34
